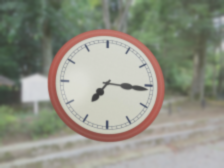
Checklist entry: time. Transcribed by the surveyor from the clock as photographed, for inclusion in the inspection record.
7:16
